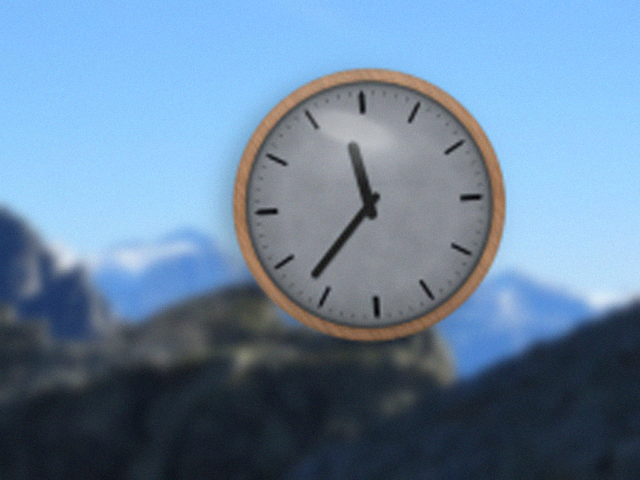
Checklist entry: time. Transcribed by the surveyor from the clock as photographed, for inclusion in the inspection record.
11:37
